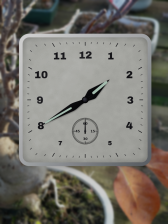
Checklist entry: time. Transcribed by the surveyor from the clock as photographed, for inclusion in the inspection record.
1:40
